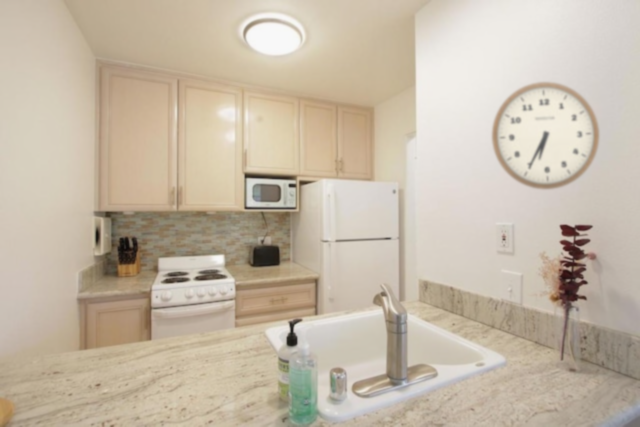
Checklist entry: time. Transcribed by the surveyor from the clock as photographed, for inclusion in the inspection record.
6:35
